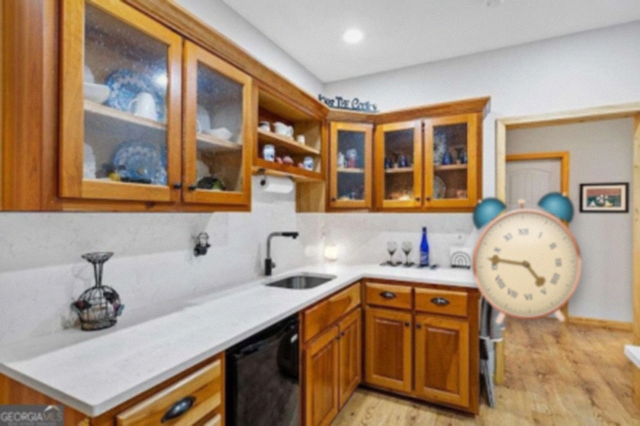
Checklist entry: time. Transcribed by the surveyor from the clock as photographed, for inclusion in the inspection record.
4:47
